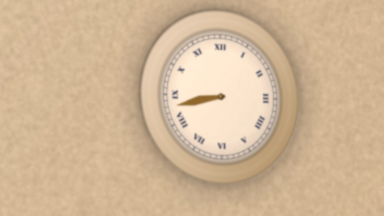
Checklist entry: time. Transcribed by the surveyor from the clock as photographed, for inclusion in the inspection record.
8:43
